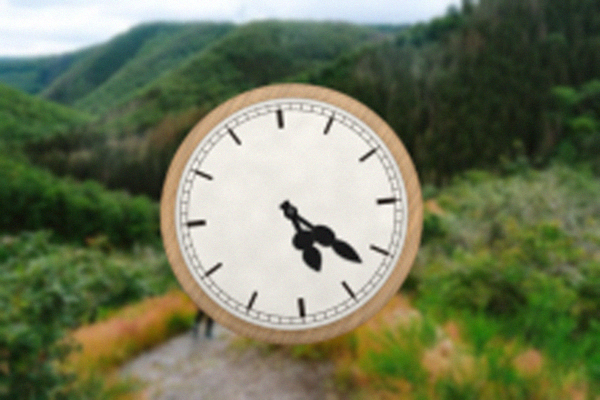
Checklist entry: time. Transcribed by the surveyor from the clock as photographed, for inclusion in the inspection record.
5:22
